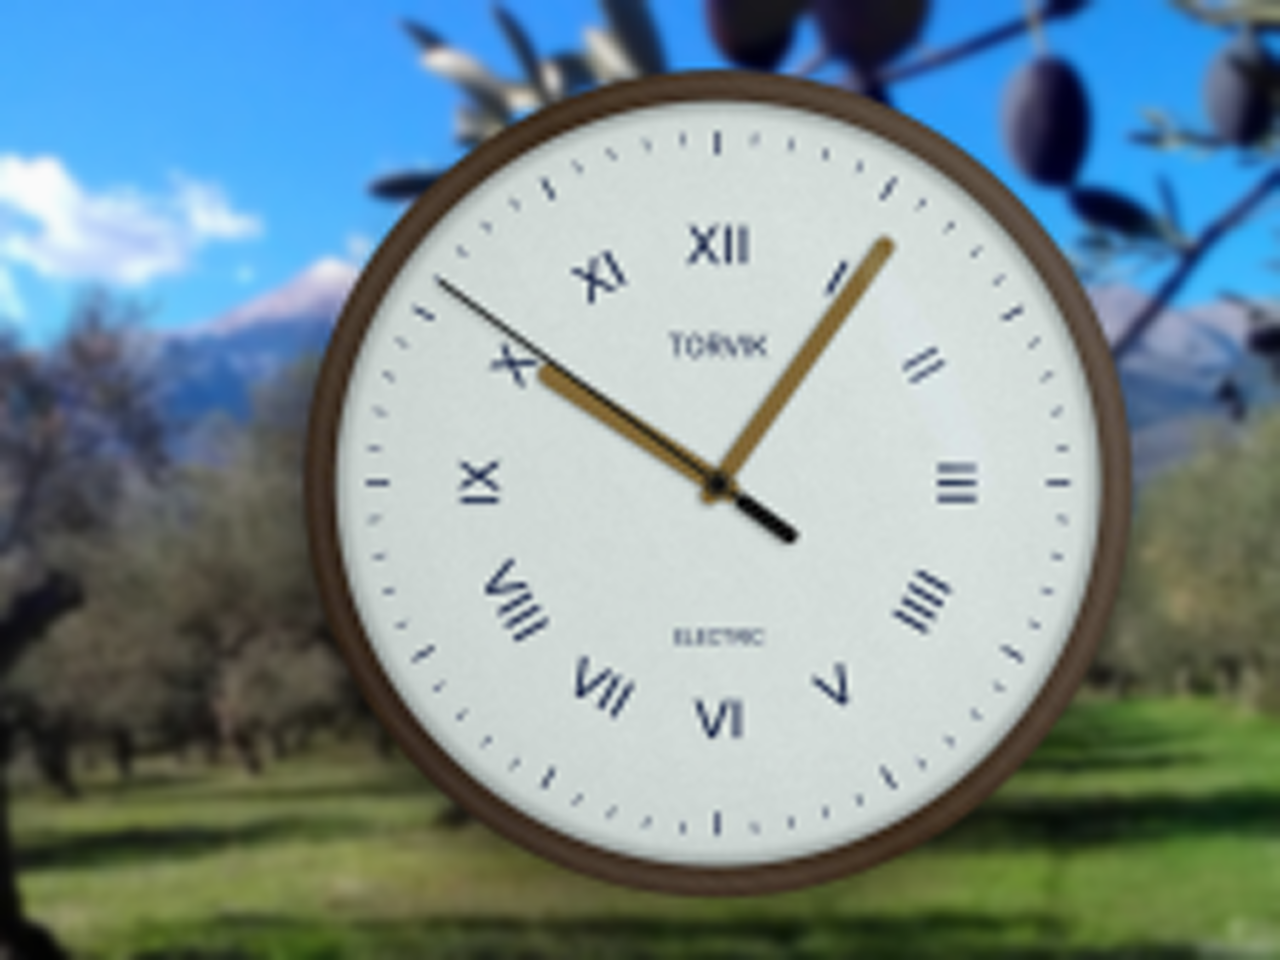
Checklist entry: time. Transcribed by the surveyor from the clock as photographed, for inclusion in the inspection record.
10:05:51
